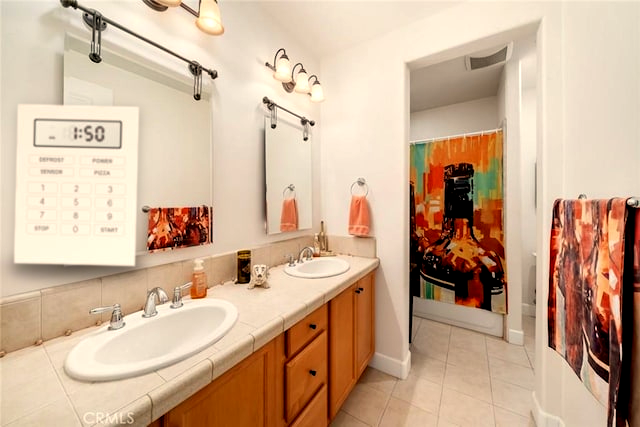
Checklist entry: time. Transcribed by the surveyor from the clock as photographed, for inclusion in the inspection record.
1:50
